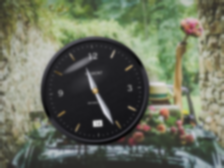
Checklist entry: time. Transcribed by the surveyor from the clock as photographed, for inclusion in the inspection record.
11:26
